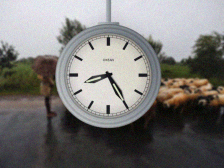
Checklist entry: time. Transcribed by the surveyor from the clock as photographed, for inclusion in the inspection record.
8:25
